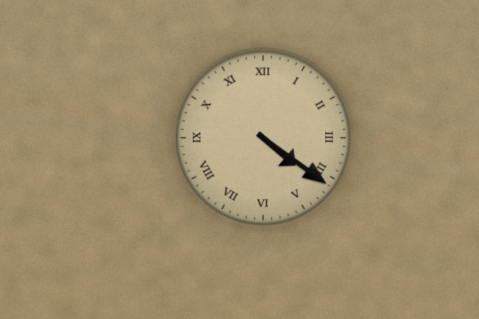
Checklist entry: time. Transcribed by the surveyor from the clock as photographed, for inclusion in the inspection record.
4:21
